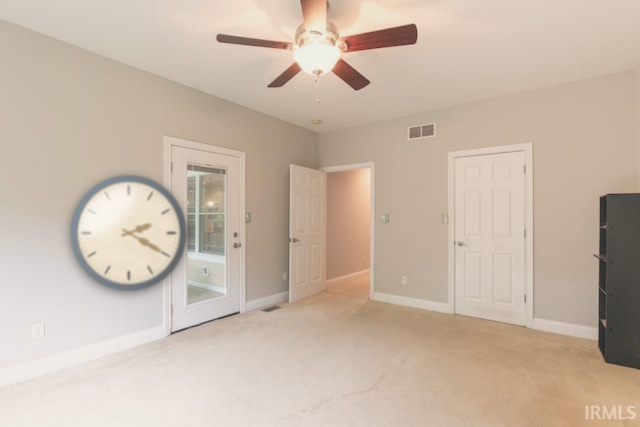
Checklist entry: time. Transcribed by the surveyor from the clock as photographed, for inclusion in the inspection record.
2:20
